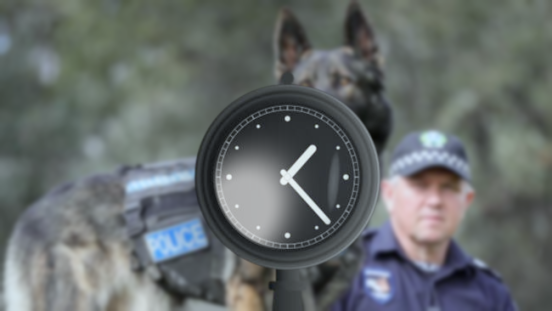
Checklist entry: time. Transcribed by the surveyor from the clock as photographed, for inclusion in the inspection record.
1:23
